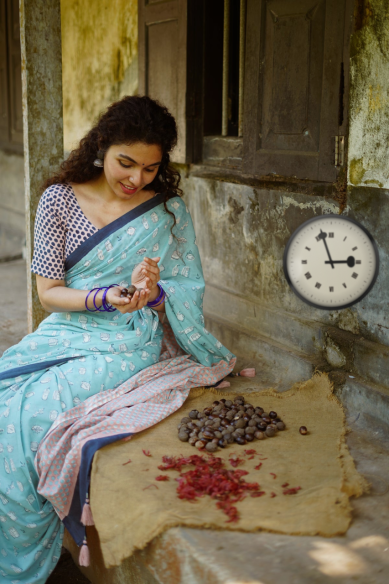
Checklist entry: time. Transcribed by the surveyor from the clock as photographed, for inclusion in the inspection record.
2:57
